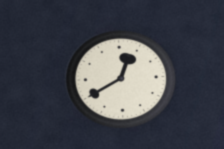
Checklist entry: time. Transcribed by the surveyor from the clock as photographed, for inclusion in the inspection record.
12:40
